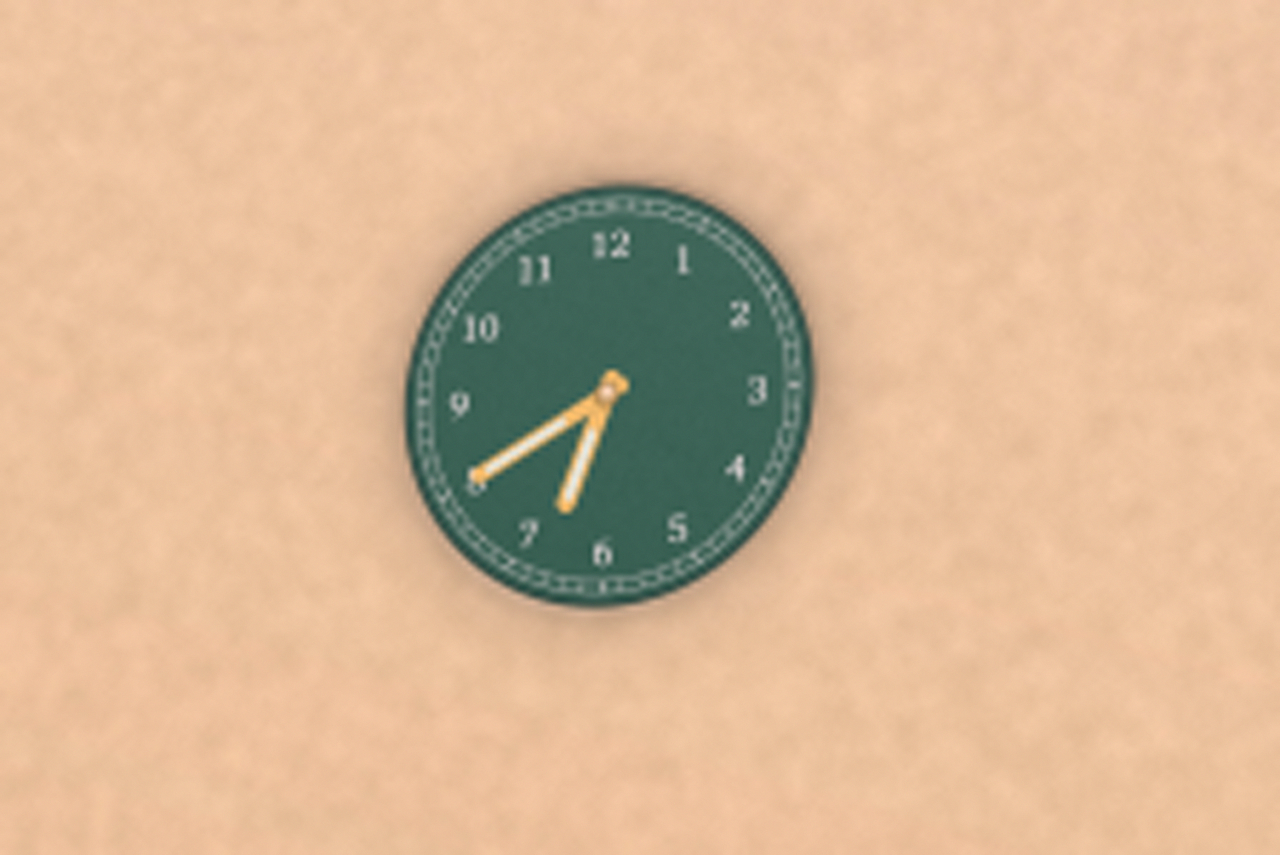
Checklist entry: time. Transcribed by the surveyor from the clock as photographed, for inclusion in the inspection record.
6:40
